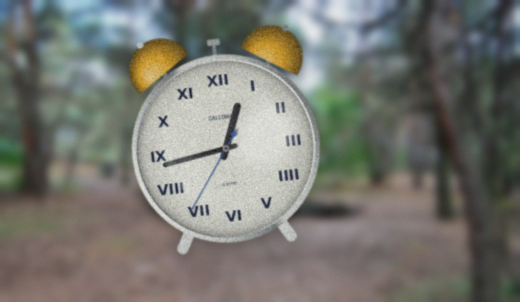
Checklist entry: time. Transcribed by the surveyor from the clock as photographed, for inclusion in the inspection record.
12:43:36
